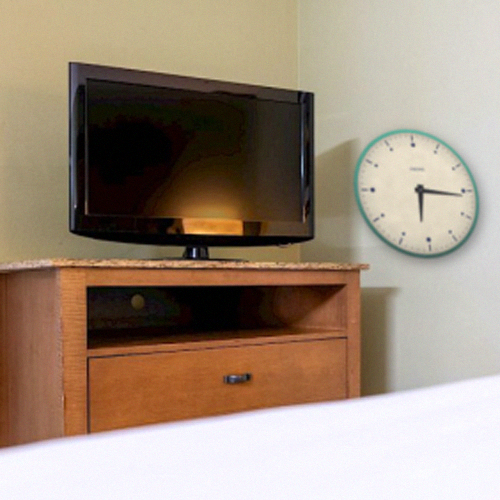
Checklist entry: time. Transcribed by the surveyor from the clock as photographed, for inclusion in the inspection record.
6:16
